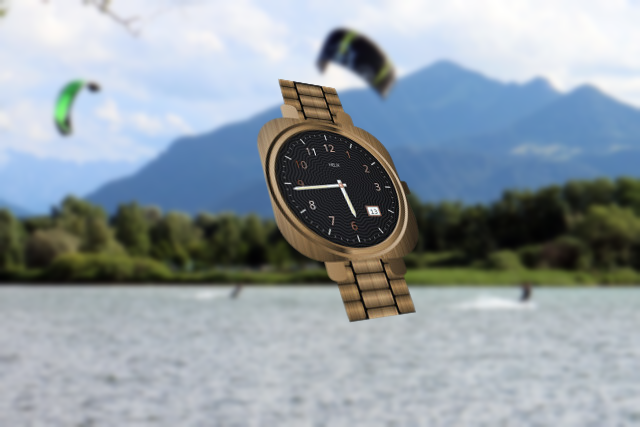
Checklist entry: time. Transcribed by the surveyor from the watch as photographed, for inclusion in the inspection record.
5:44
